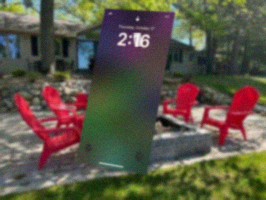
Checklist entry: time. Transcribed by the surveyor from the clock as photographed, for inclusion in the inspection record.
2:16
